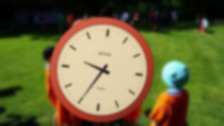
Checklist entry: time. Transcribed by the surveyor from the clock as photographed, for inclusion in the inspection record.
9:35
